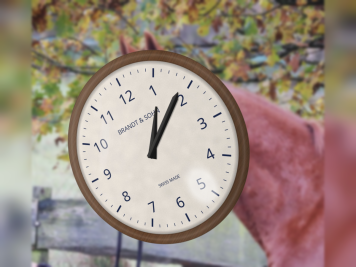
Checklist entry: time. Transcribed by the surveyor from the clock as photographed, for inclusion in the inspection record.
1:09
